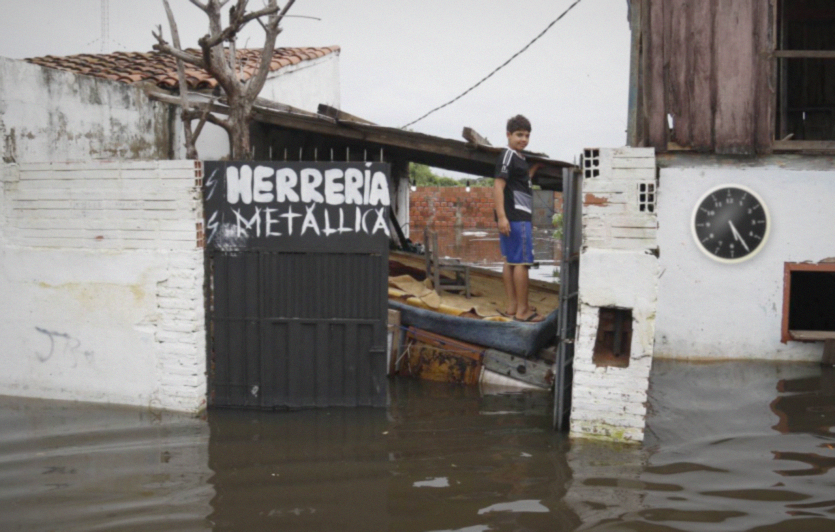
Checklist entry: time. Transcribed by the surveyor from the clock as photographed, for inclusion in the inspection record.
5:25
